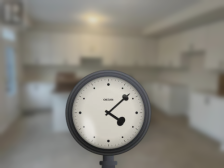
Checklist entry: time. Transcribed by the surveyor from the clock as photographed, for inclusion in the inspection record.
4:08
